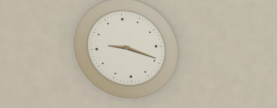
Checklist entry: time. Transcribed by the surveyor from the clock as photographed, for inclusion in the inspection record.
9:19
